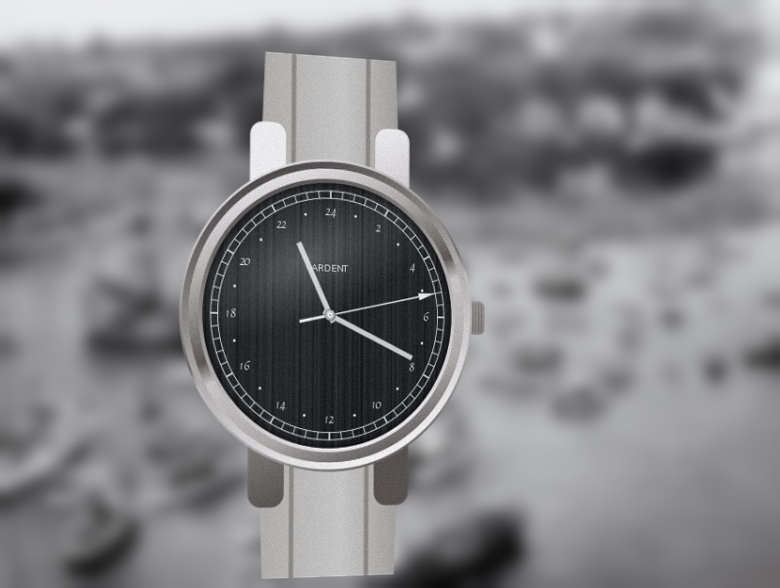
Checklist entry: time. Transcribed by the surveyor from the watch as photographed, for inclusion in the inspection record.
22:19:13
